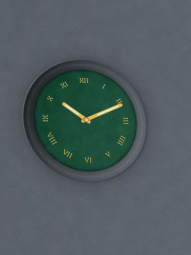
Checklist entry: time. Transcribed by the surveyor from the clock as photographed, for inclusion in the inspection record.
10:11
